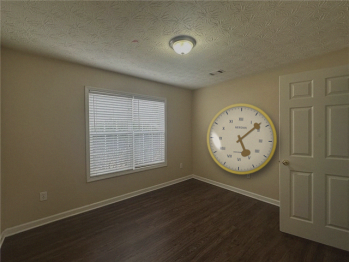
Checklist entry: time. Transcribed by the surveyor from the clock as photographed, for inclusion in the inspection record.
5:08
